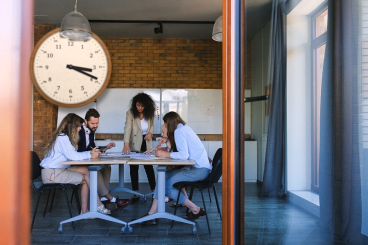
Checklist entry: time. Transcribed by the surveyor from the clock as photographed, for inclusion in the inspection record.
3:19
